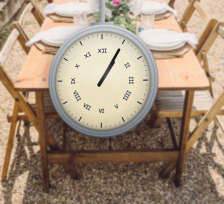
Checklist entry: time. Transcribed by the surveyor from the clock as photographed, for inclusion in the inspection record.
1:05
